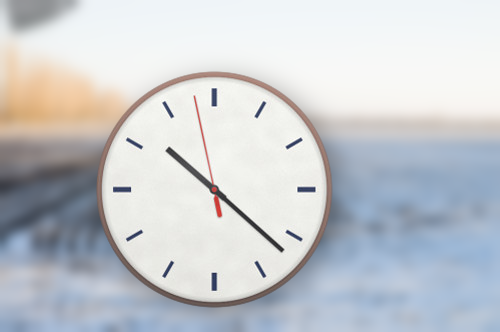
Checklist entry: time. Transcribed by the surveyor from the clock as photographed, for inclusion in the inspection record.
10:21:58
